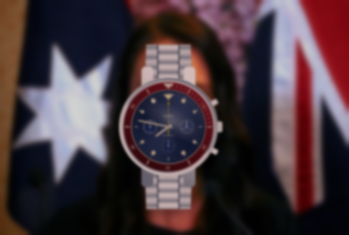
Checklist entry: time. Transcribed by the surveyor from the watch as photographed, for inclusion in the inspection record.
7:47
